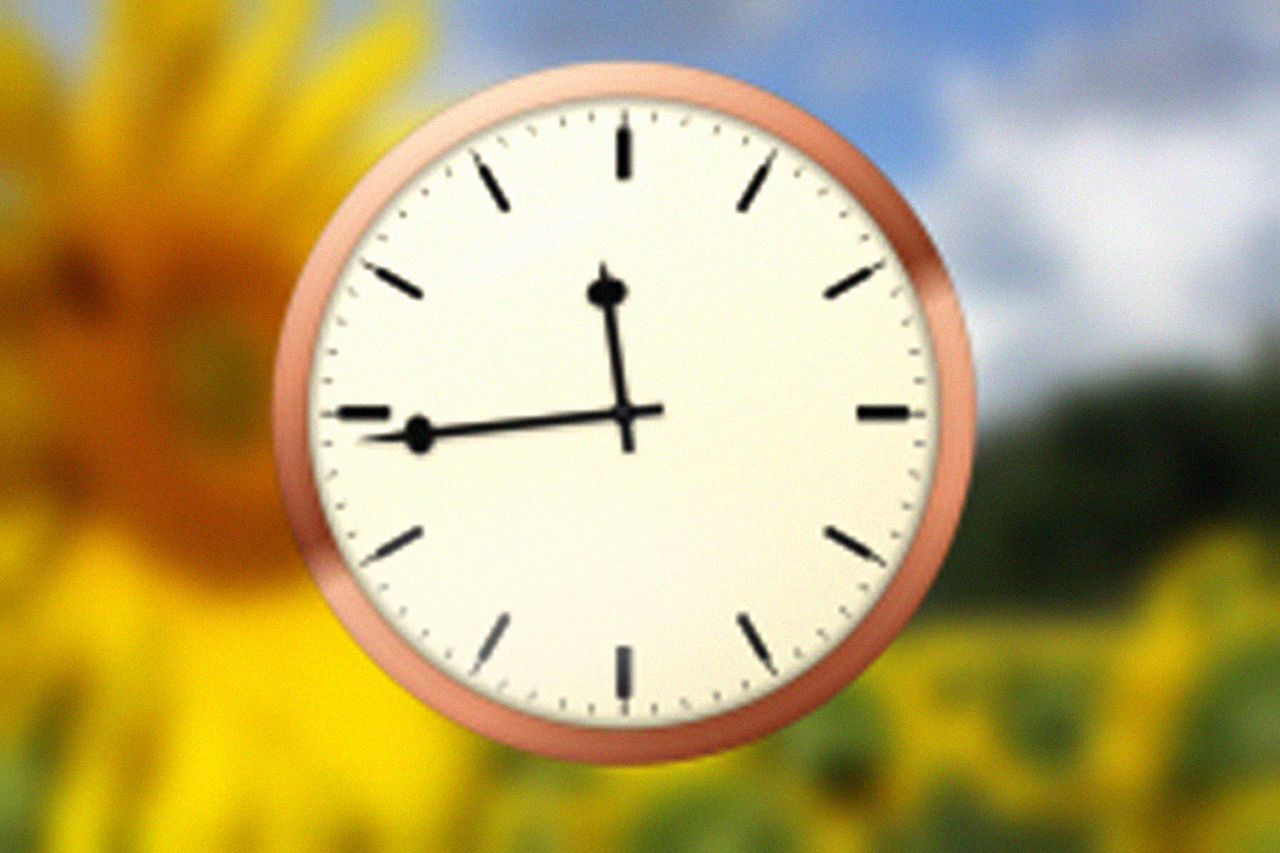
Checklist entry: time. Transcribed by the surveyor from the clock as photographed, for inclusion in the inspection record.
11:44
